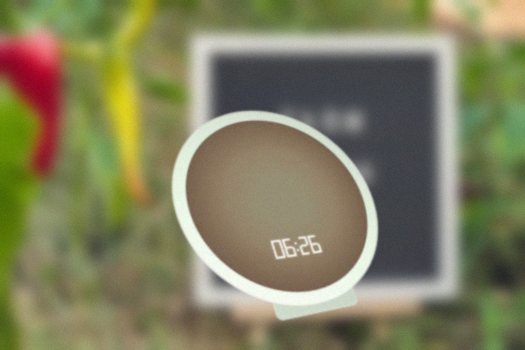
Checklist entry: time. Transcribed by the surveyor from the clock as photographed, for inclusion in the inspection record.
6:26
